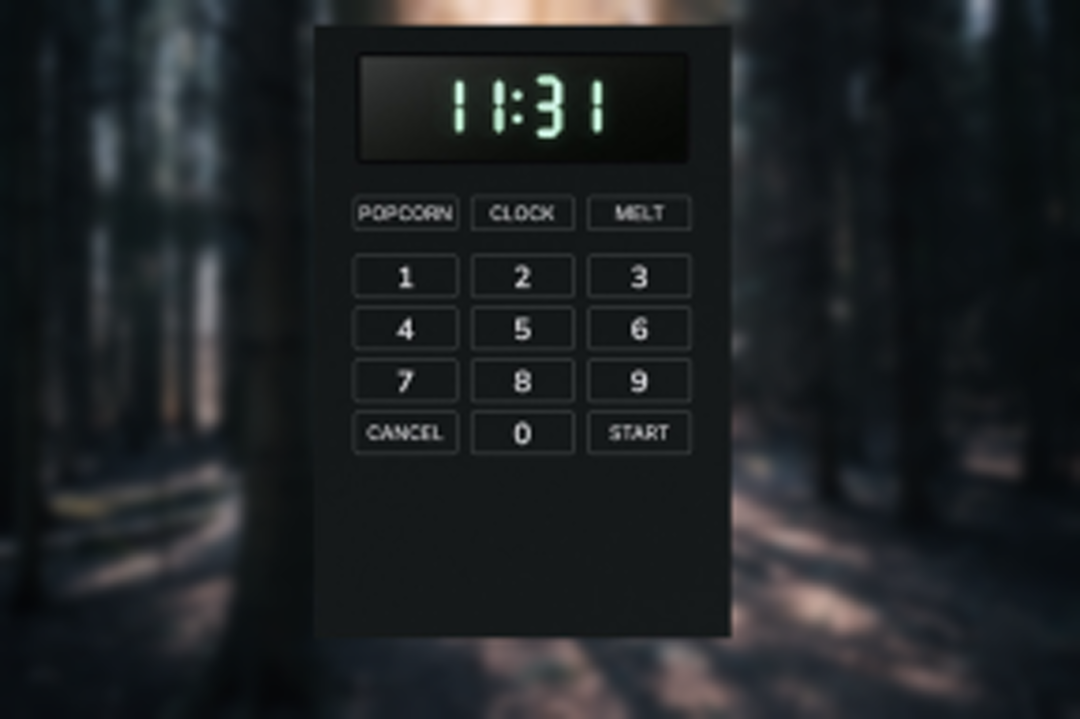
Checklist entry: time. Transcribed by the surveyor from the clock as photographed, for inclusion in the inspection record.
11:31
